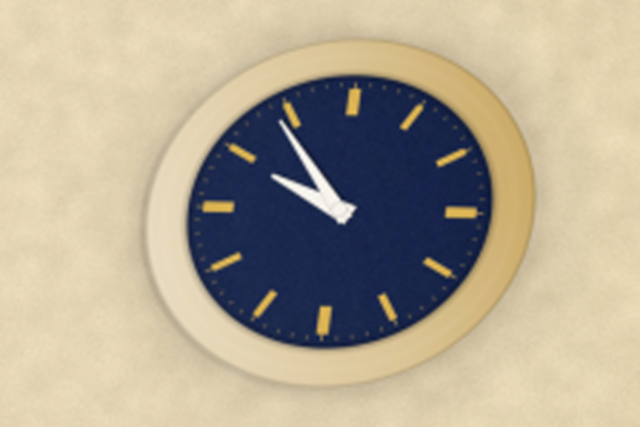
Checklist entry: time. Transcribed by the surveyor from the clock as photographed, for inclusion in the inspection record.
9:54
